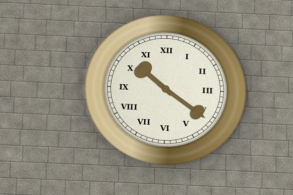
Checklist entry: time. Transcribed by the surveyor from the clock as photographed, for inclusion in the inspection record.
10:21
